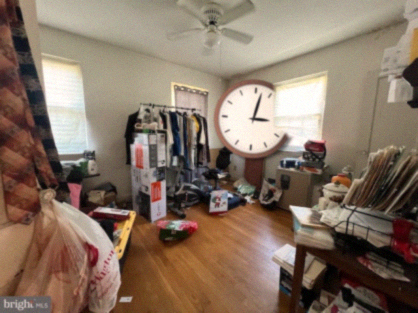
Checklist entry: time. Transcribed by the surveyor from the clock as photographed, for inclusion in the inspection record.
3:02
